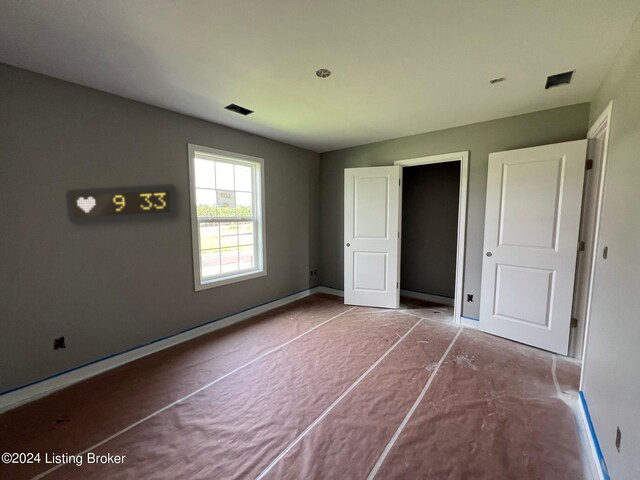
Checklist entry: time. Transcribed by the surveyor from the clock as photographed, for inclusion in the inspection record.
9:33
